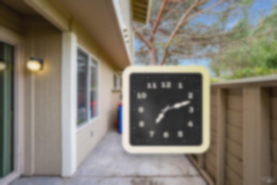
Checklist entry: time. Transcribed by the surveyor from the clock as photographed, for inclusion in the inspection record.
7:12
